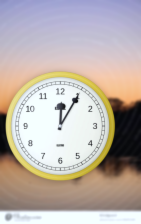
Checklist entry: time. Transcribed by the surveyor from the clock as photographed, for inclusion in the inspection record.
12:05
